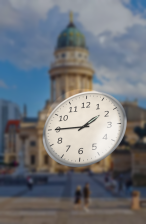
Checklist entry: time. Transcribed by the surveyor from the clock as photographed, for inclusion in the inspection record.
1:45
